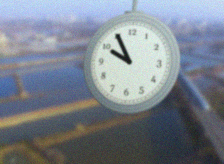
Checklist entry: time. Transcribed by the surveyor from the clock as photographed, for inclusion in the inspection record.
9:55
